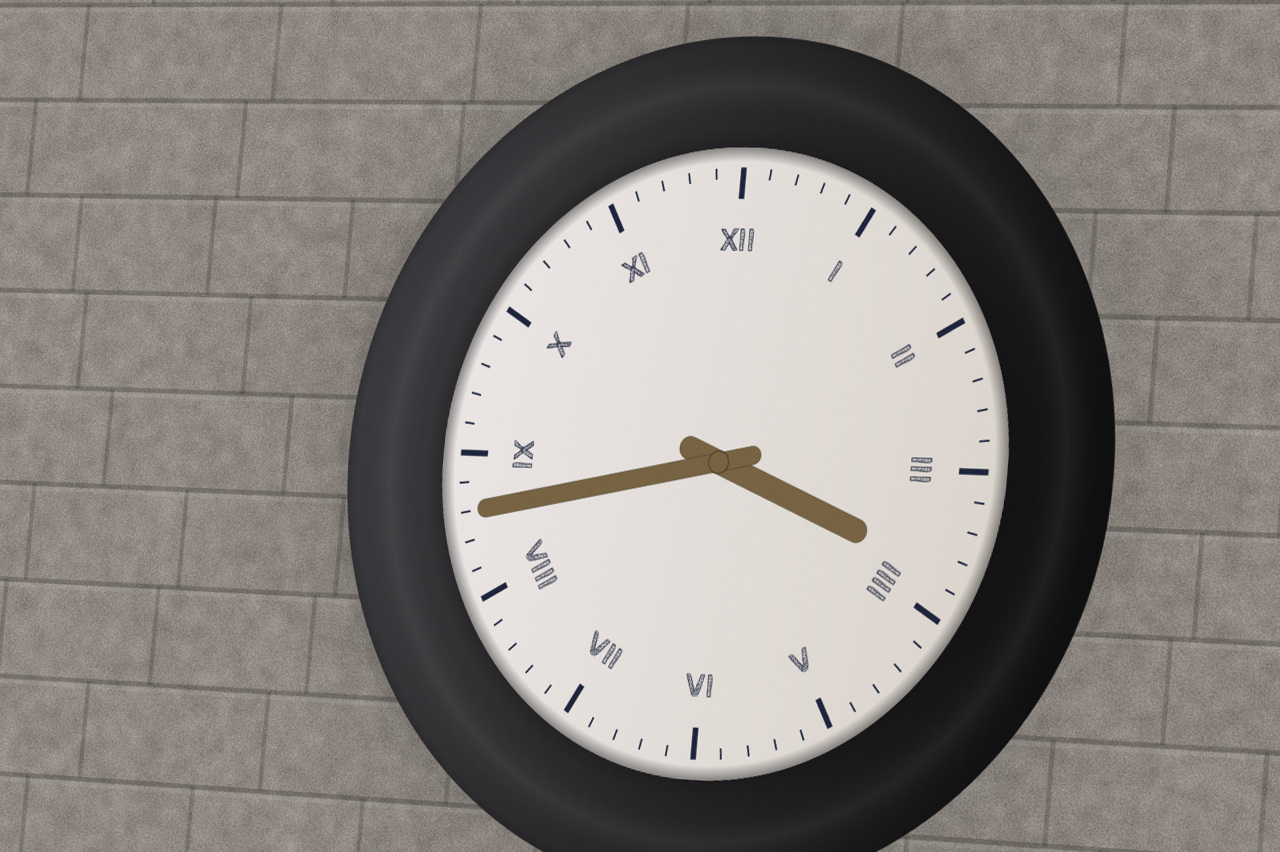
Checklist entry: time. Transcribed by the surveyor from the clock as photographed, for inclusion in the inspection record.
3:43
